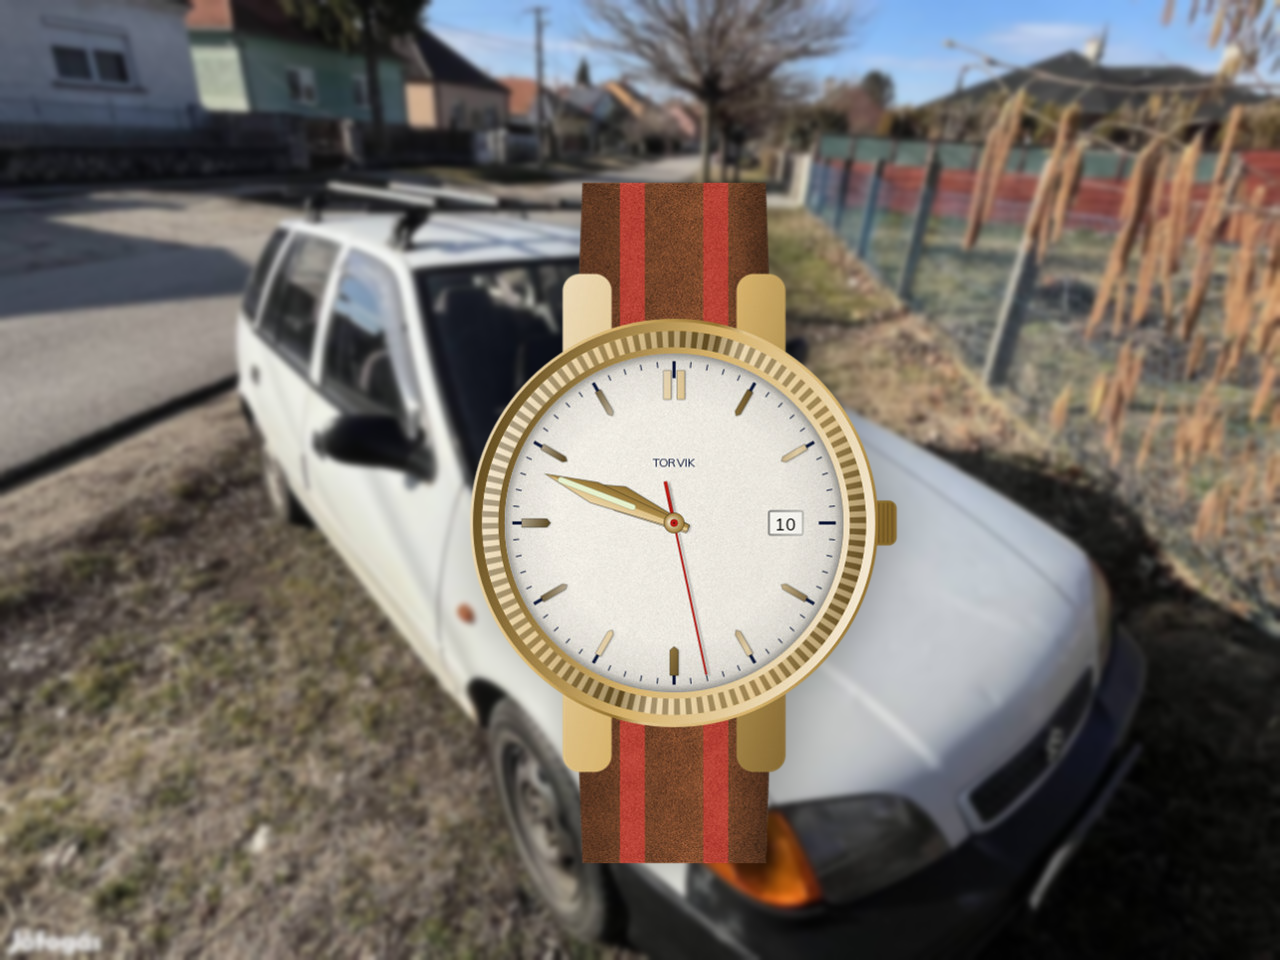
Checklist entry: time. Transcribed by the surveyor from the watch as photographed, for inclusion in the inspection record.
9:48:28
